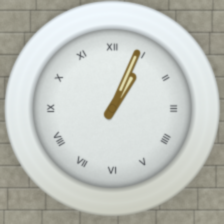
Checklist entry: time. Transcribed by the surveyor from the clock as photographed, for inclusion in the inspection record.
1:04
